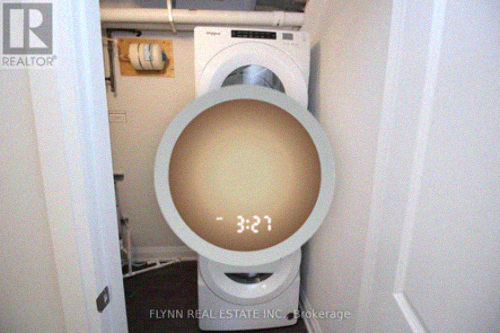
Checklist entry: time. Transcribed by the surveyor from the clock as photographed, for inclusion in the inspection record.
3:27
